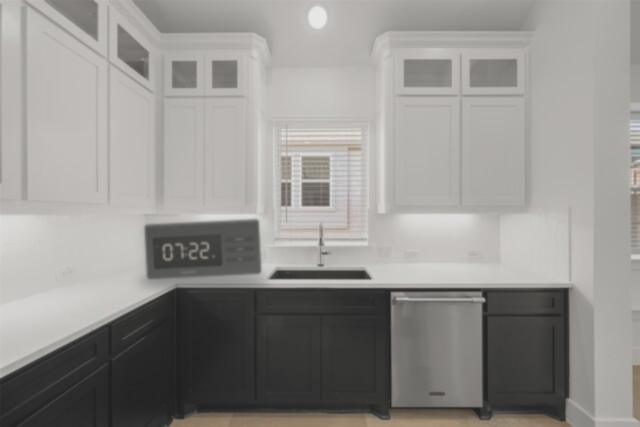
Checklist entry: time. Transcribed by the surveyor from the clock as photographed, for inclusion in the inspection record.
7:22
